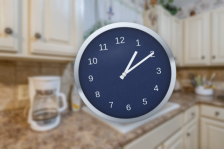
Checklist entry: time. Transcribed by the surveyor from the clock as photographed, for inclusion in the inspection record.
1:10
